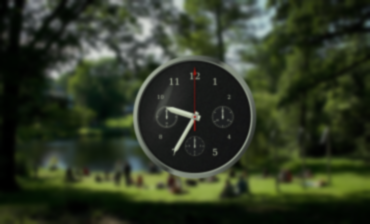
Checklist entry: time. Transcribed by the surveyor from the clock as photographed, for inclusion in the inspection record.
9:35
